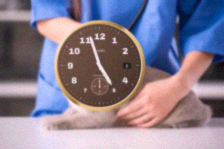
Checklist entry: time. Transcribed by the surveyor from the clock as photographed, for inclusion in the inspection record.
4:57
